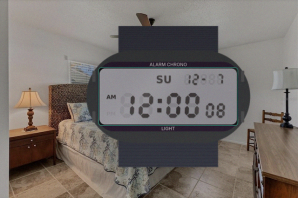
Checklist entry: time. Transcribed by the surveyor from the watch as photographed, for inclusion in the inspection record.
12:00:08
